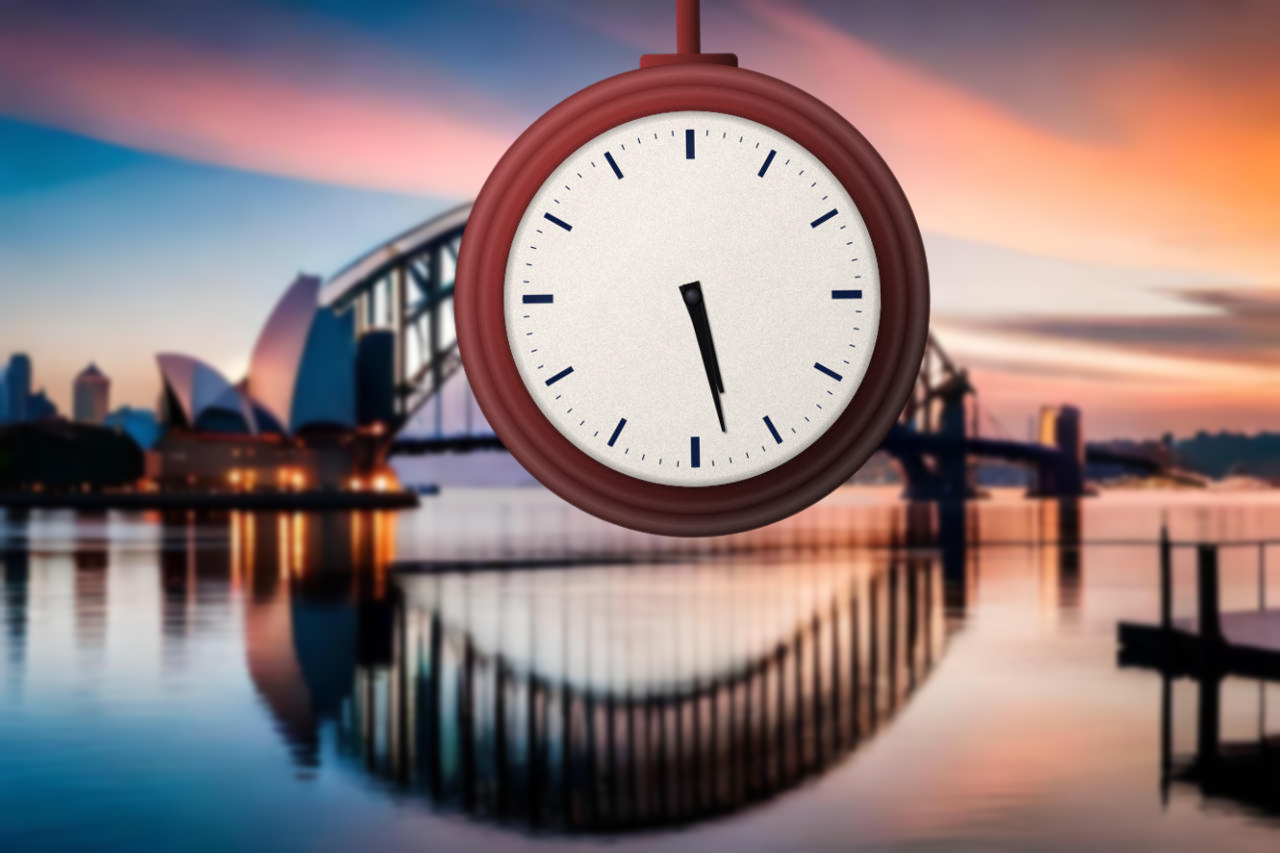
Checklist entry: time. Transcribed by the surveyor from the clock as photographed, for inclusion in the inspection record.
5:28
